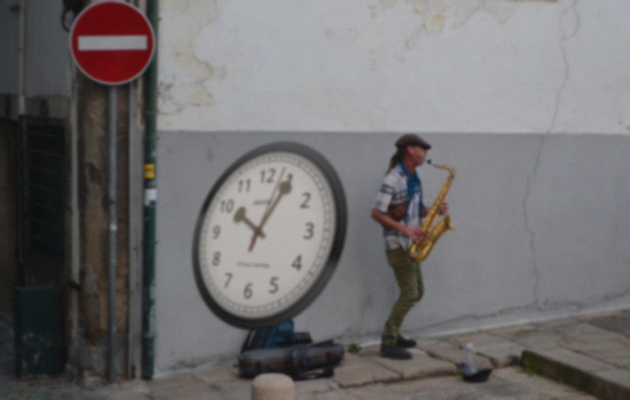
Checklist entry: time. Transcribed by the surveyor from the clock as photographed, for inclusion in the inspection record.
10:05:03
